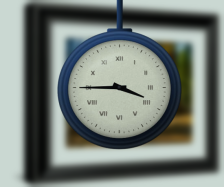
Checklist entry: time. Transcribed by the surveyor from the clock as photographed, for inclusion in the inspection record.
3:45
